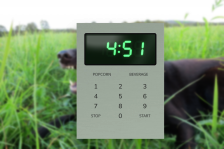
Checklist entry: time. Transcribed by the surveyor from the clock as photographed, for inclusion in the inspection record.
4:51
